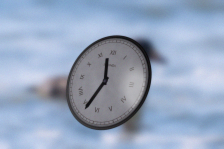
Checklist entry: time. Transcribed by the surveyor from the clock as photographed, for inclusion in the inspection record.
11:34
